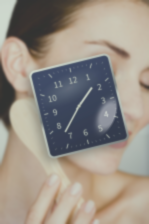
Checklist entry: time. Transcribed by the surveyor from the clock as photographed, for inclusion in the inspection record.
1:37
